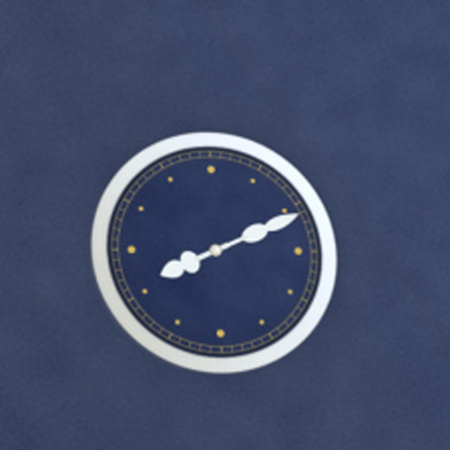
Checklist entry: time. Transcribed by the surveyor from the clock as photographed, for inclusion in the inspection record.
8:11
